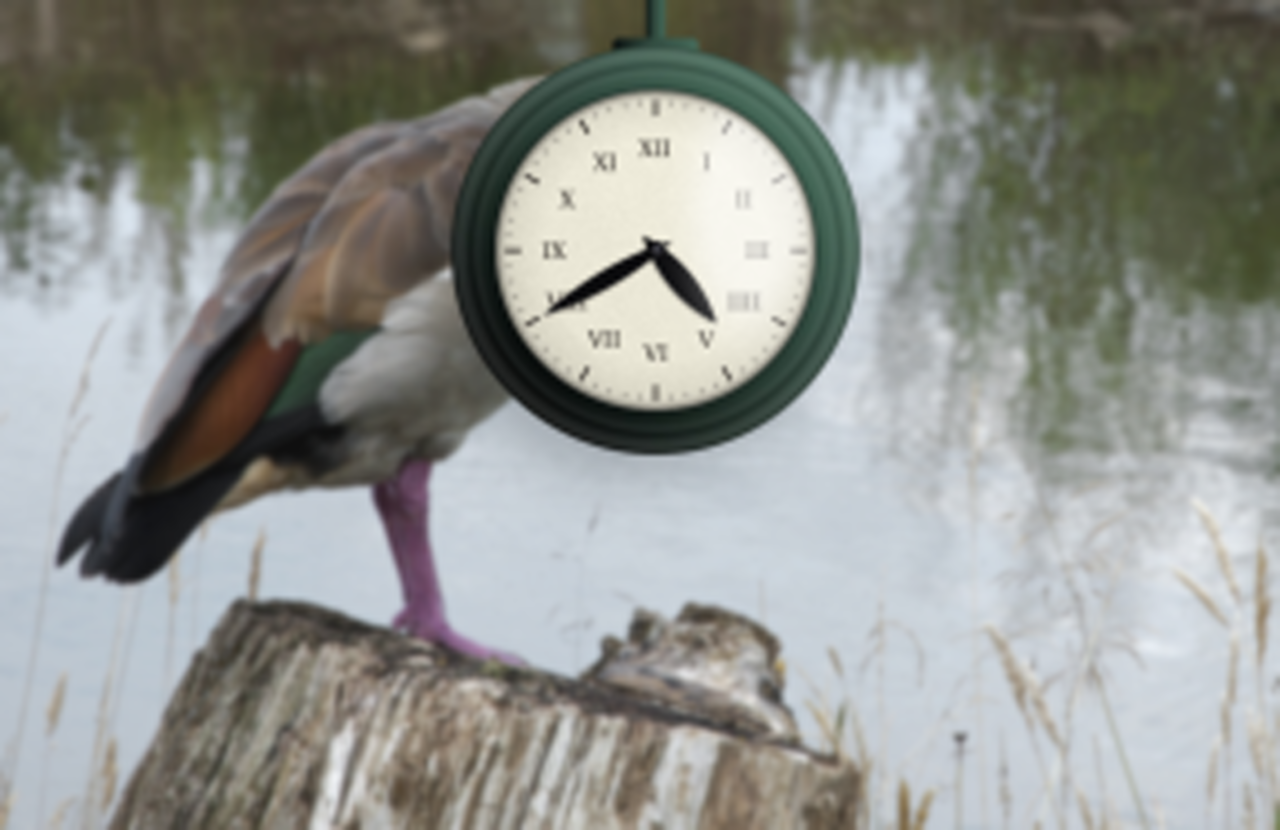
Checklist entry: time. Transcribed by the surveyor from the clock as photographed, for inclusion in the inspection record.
4:40
